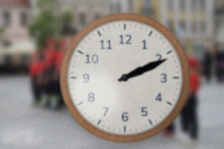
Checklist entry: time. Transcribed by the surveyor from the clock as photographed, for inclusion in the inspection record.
2:11
